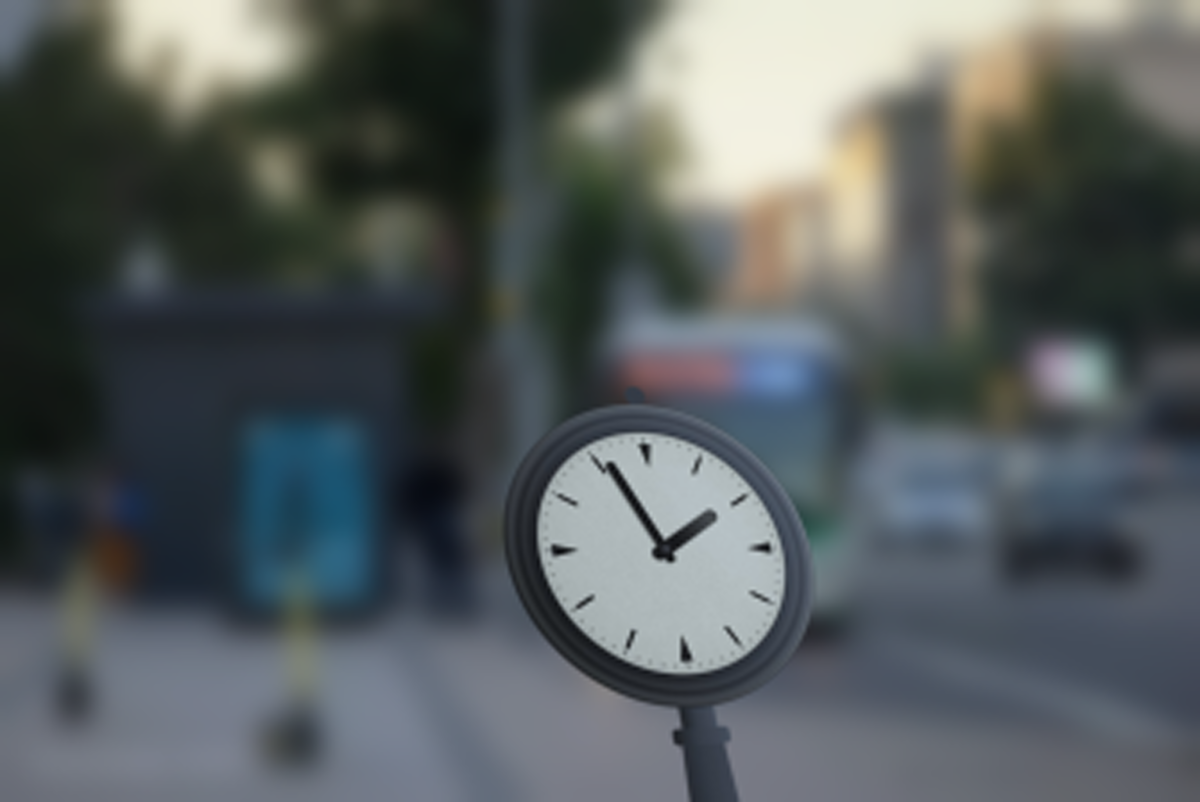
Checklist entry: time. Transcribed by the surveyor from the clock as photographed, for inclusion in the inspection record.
1:56
